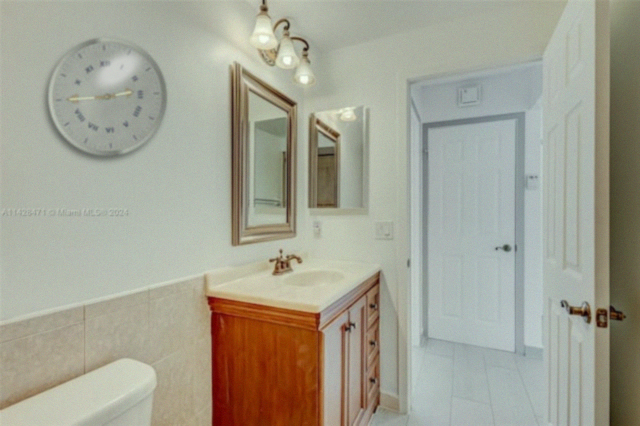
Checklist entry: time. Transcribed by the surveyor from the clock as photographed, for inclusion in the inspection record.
2:45
